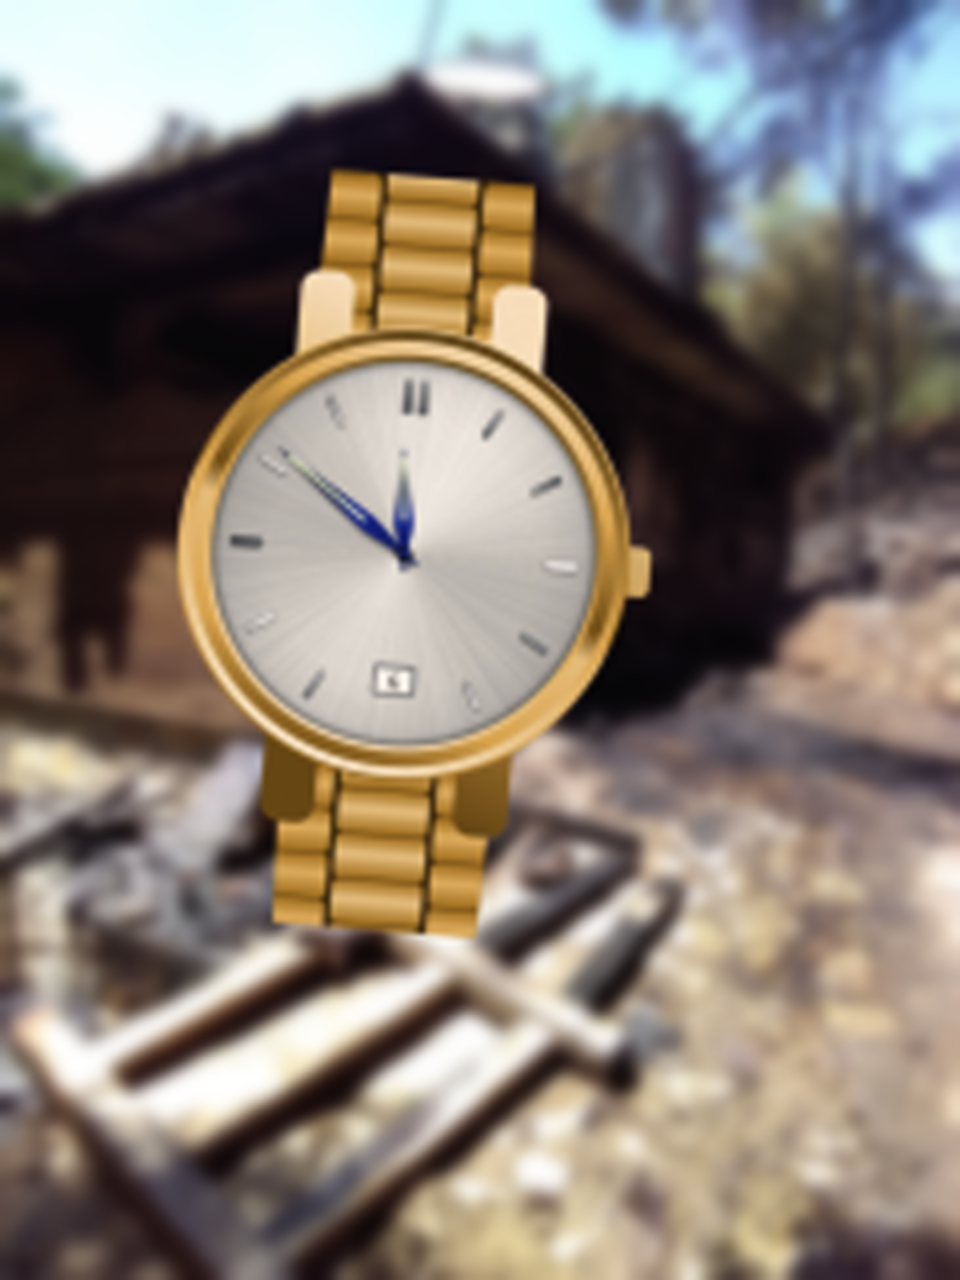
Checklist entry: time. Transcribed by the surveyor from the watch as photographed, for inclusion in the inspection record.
11:51
